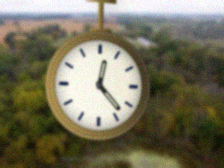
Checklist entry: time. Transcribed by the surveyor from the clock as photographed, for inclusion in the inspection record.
12:23
